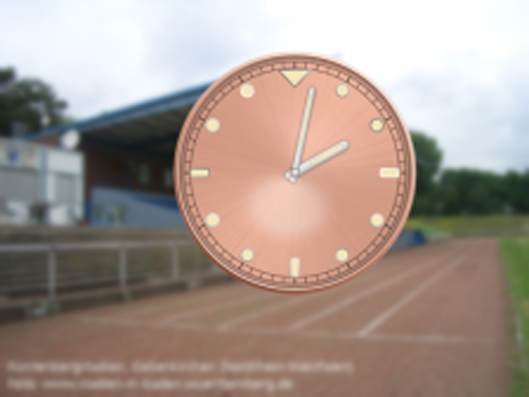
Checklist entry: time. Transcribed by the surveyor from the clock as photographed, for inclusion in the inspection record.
2:02
